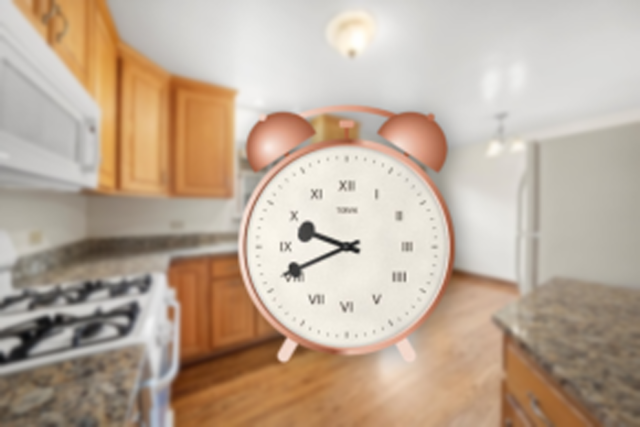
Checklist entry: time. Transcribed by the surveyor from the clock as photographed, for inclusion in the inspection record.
9:41
